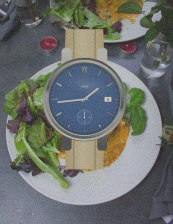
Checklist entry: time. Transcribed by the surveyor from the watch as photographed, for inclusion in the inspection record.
1:44
